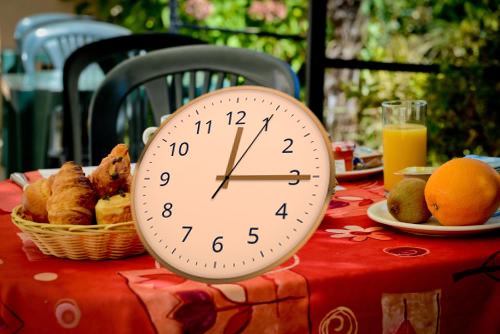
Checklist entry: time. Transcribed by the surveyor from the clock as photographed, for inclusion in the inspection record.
12:15:05
